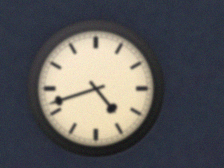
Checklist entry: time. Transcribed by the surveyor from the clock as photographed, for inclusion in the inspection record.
4:42
